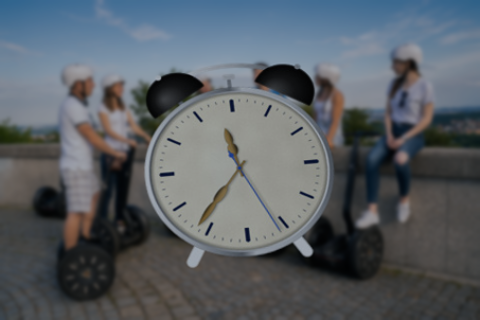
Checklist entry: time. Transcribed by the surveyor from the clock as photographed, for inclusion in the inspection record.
11:36:26
